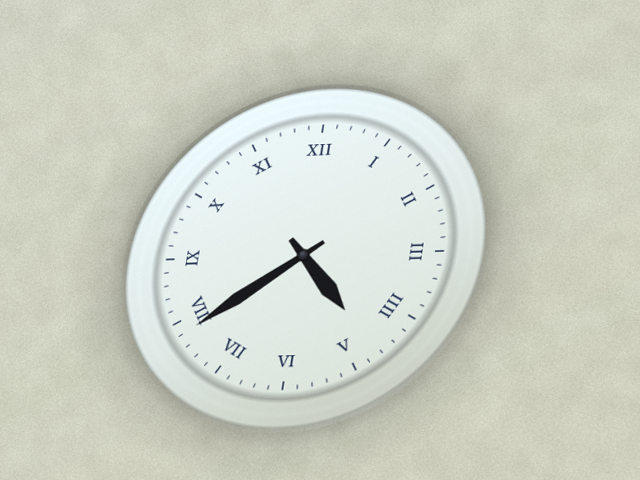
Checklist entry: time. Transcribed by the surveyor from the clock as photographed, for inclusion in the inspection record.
4:39
